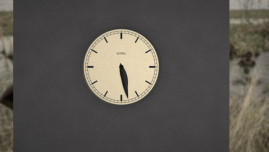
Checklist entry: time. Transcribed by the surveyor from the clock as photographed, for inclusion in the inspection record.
5:28
